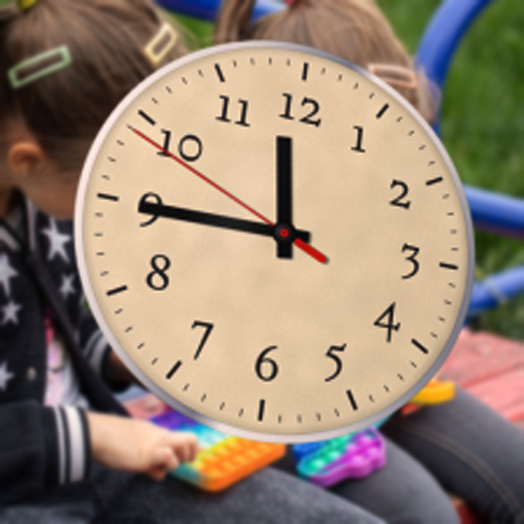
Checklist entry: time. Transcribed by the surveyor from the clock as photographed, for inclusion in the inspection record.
11:44:49
